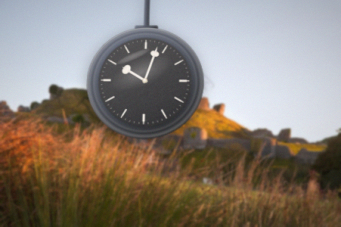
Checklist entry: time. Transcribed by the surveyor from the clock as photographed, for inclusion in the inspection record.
10:03
